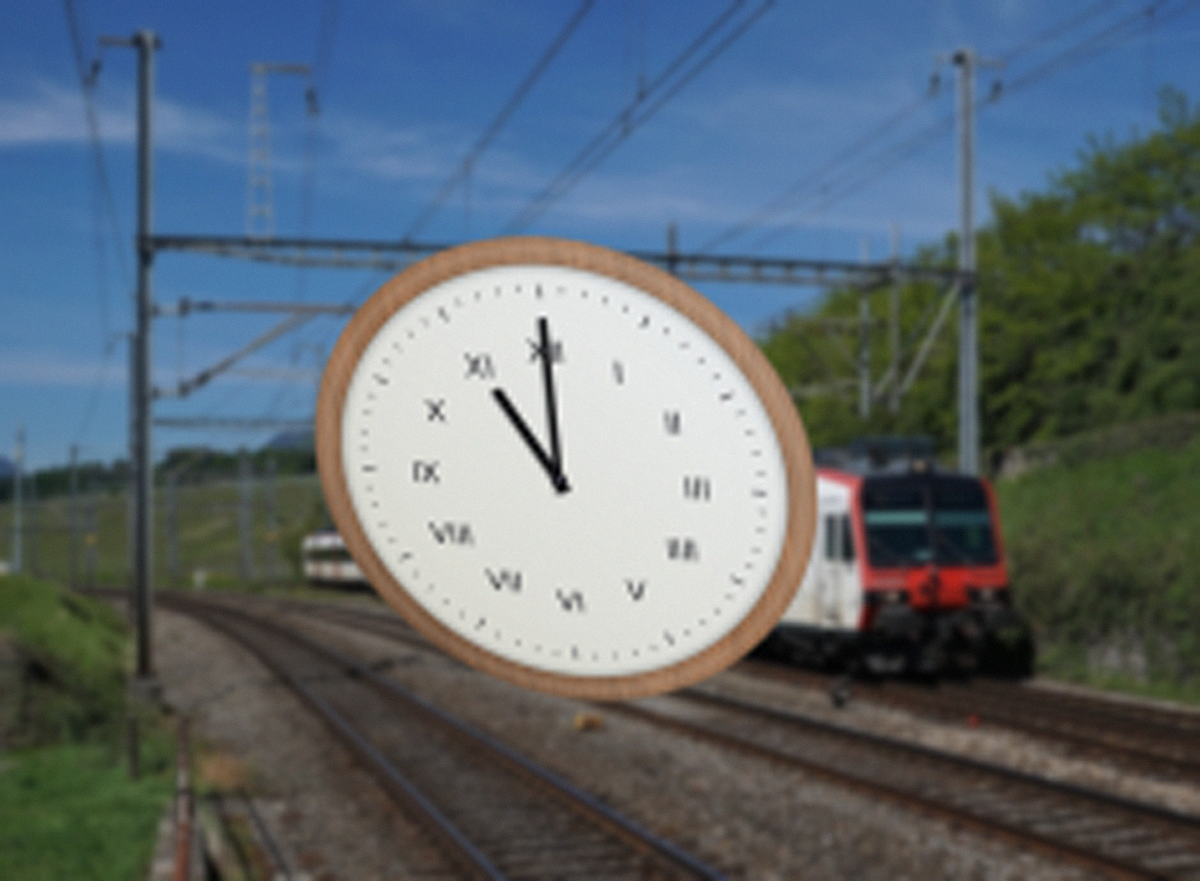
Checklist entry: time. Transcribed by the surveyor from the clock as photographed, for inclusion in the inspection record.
11:00
